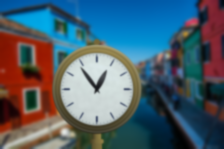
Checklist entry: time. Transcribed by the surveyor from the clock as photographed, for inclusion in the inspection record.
12:54
